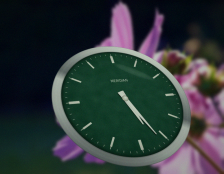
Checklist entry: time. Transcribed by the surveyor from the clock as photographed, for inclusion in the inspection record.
5:26
